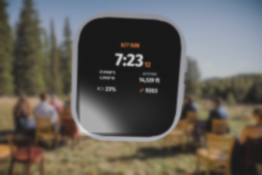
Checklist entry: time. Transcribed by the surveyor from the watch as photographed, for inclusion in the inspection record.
7:23
